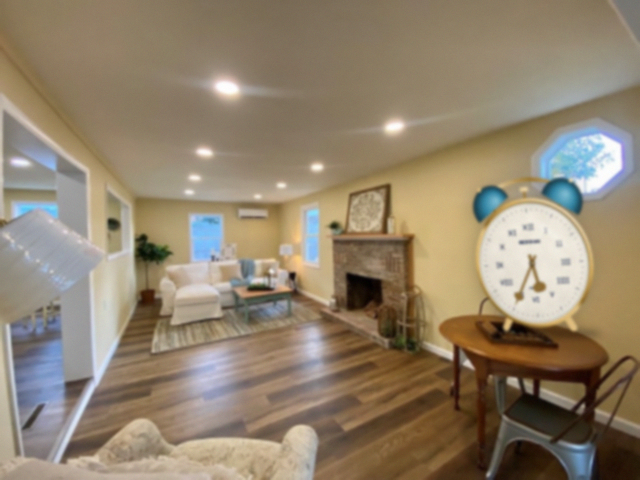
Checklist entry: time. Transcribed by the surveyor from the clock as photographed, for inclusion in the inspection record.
5:35
